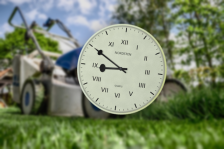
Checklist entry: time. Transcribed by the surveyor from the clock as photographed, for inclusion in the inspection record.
8:50
